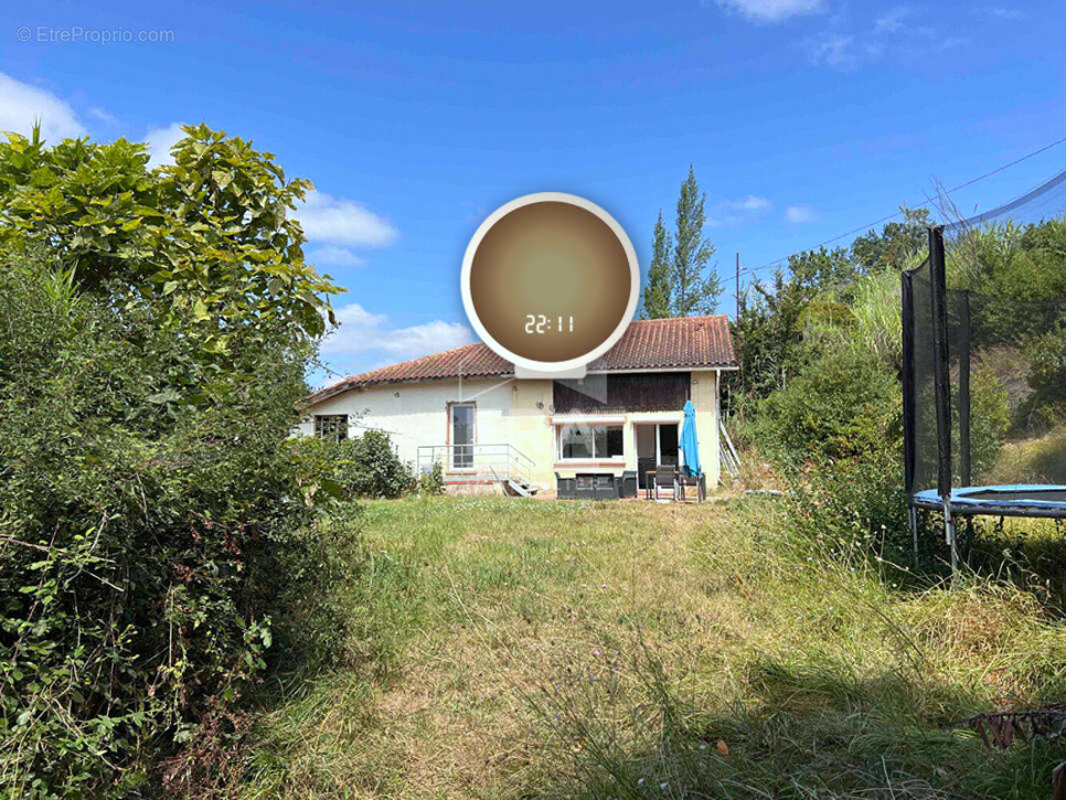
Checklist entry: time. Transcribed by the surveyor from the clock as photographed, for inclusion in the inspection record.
22:11
